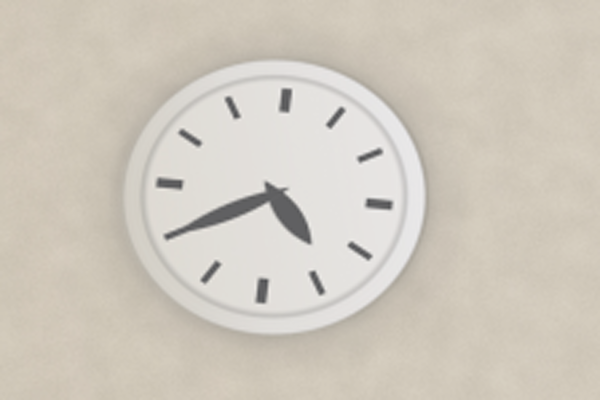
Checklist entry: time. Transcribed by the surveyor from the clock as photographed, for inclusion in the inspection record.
4:40
